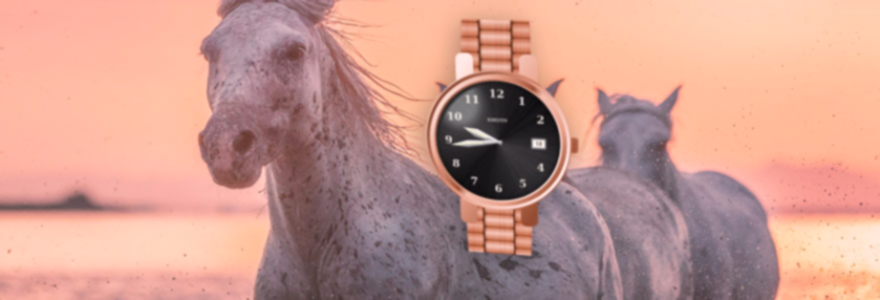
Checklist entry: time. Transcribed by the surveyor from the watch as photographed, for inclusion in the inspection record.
9:44
